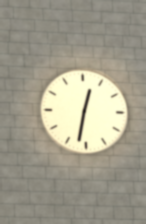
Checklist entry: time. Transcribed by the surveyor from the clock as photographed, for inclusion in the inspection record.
12:32
